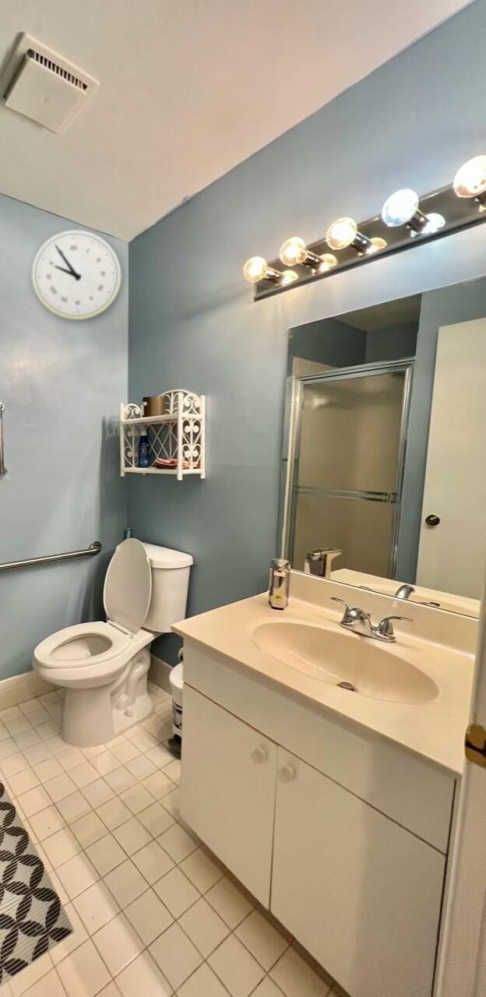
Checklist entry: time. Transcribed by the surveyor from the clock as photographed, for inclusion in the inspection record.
9:55
